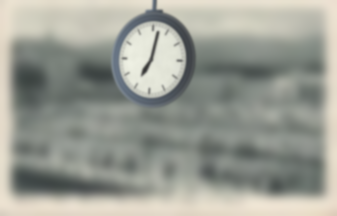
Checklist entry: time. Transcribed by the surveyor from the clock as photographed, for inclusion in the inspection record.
7:02
